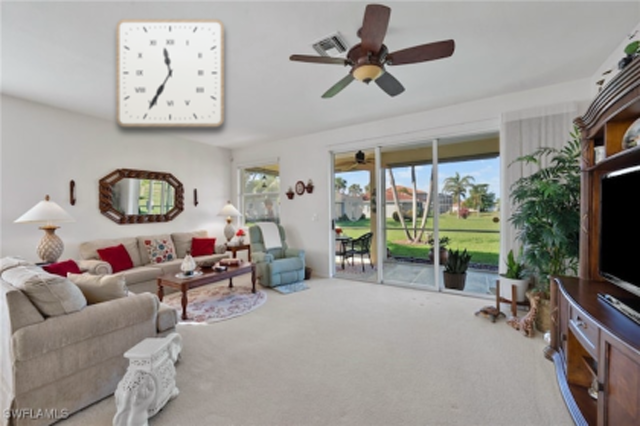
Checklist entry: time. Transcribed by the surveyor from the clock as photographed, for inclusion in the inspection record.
11:35
